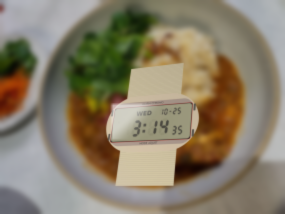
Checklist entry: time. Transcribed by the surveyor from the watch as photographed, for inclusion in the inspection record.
3:14
